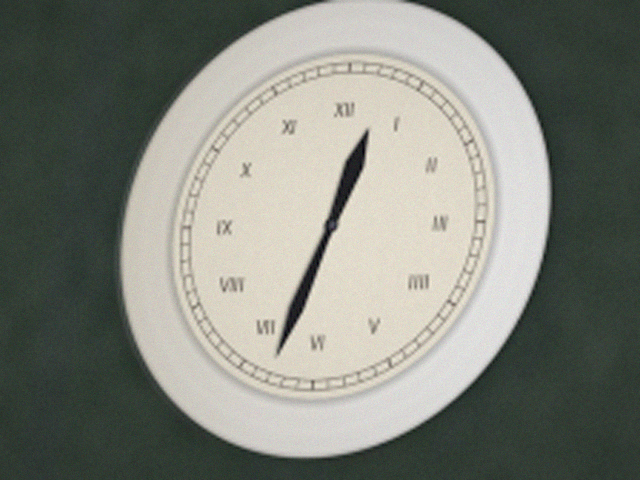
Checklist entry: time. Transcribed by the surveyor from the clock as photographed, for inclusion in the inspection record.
12:33
